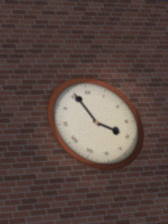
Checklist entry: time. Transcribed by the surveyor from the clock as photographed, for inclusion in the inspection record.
3:56
